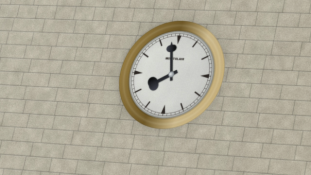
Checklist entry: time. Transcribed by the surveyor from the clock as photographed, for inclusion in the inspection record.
7:58
